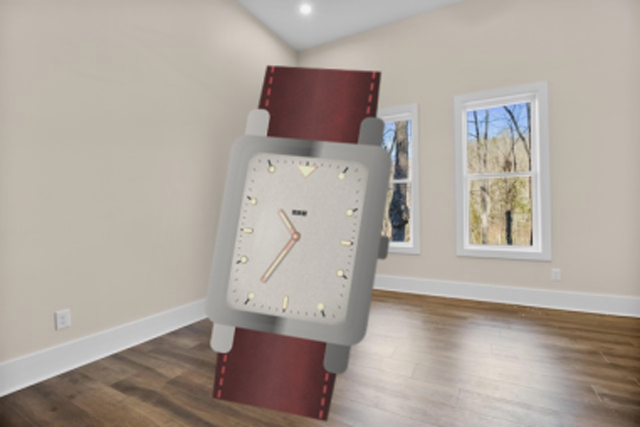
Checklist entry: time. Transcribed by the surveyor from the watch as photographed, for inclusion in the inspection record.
10:35
